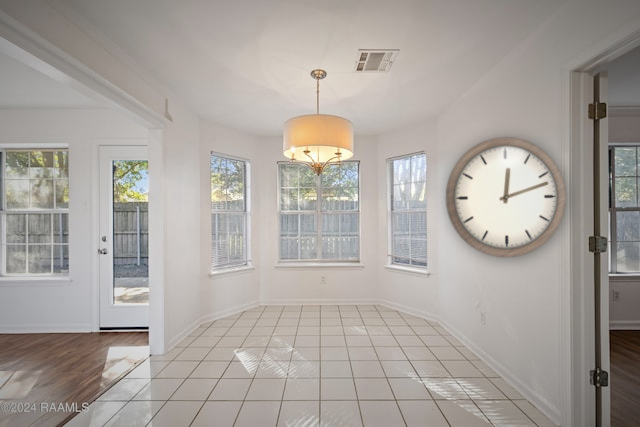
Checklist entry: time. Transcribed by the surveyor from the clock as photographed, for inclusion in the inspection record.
12:12
